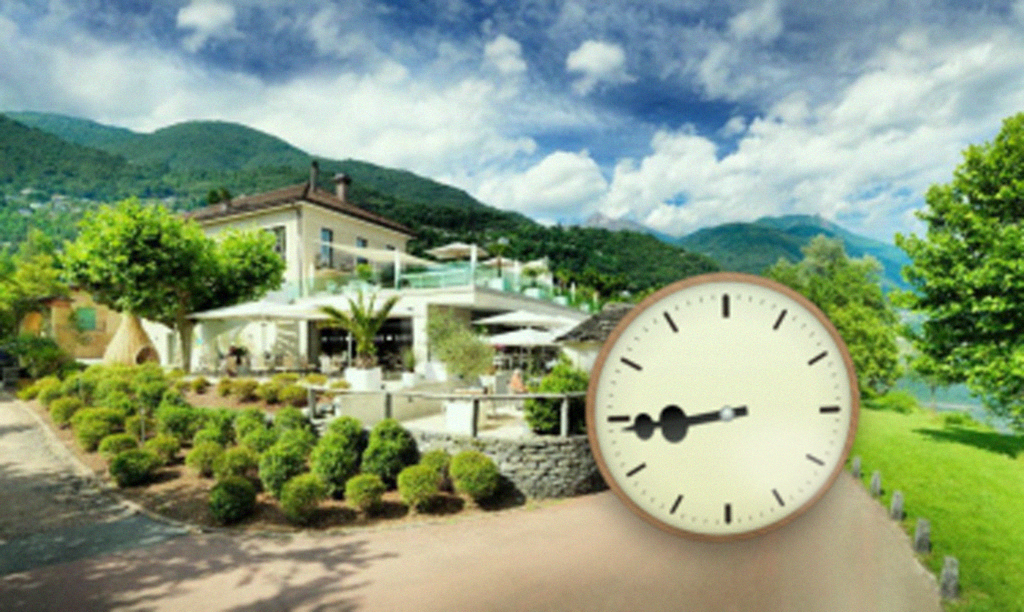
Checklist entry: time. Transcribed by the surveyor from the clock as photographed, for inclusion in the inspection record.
8:44
